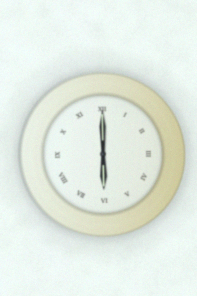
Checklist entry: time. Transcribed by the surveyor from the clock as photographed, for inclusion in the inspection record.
6:00
